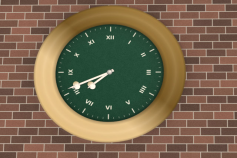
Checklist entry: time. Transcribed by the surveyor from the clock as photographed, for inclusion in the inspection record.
7:41
